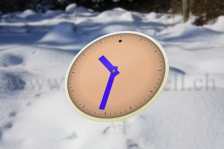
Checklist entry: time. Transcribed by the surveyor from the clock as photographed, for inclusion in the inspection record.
10:31
